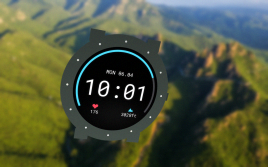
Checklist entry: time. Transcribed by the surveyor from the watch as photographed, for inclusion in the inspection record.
10:01
